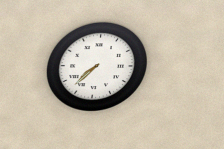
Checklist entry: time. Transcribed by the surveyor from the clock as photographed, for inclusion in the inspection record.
7:37
